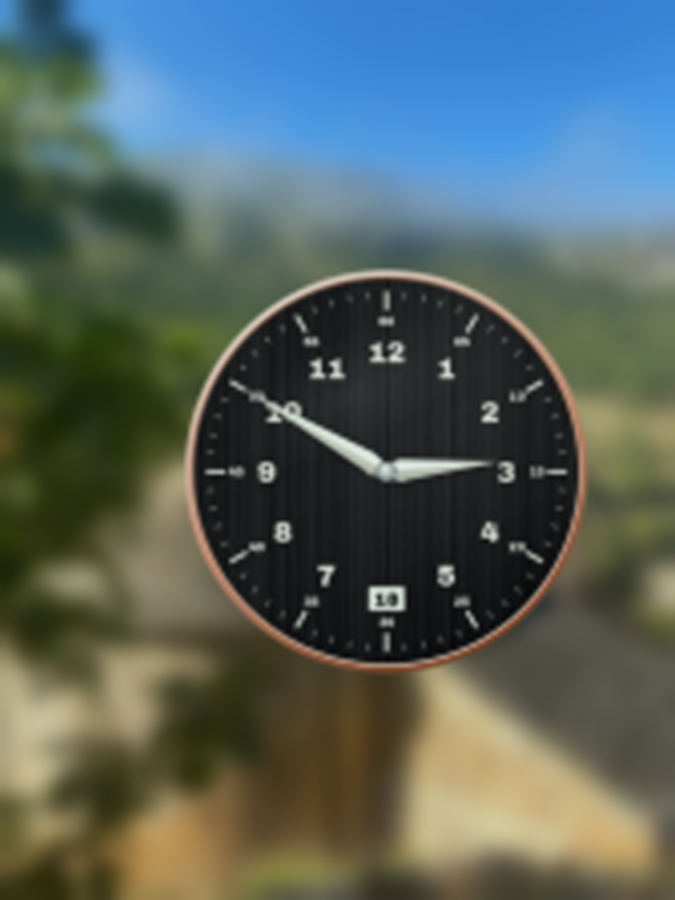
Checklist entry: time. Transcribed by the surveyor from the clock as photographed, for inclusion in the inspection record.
2:50
